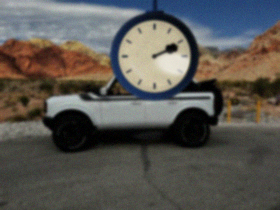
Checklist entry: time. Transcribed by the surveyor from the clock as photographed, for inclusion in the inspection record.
2:11
